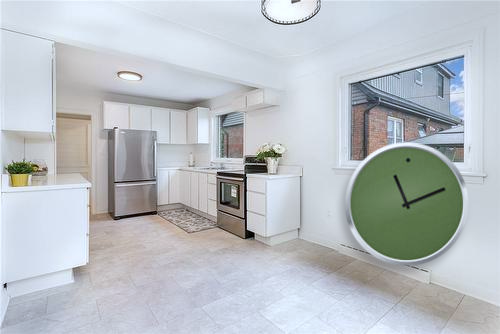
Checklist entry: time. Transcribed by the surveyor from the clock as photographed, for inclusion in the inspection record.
11:11
